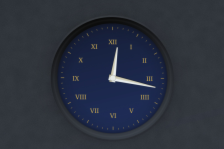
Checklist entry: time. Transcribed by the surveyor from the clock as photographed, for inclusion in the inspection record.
12:17
